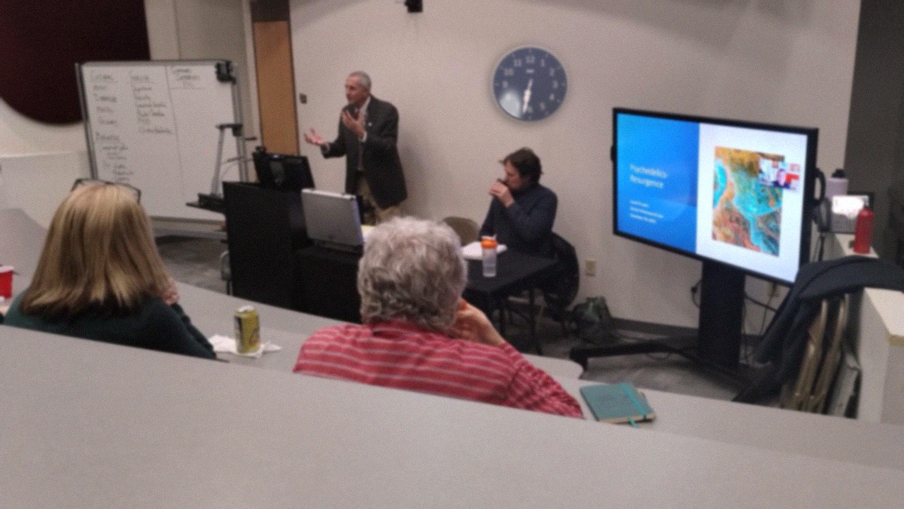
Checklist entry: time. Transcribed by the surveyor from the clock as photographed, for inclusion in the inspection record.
6:32
